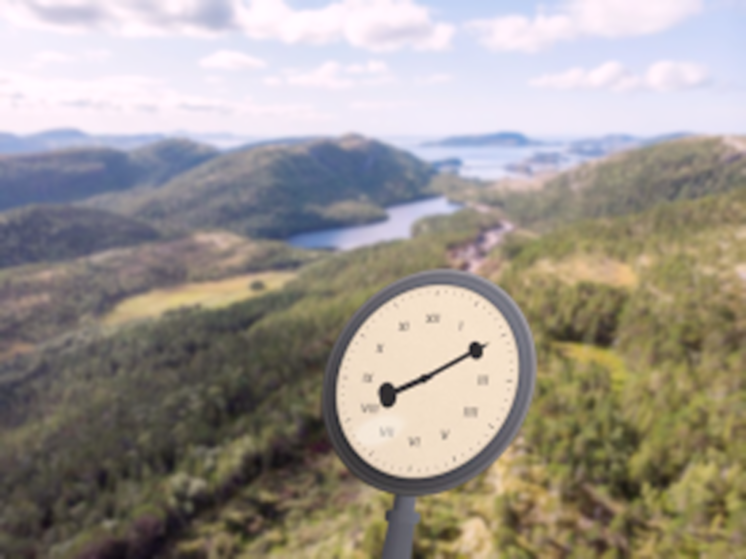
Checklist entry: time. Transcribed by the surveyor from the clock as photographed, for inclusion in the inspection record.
8:10
